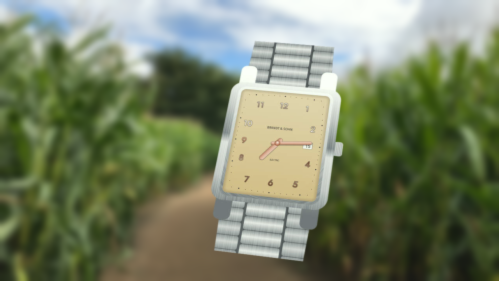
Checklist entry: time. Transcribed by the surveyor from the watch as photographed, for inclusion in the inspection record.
7:14
